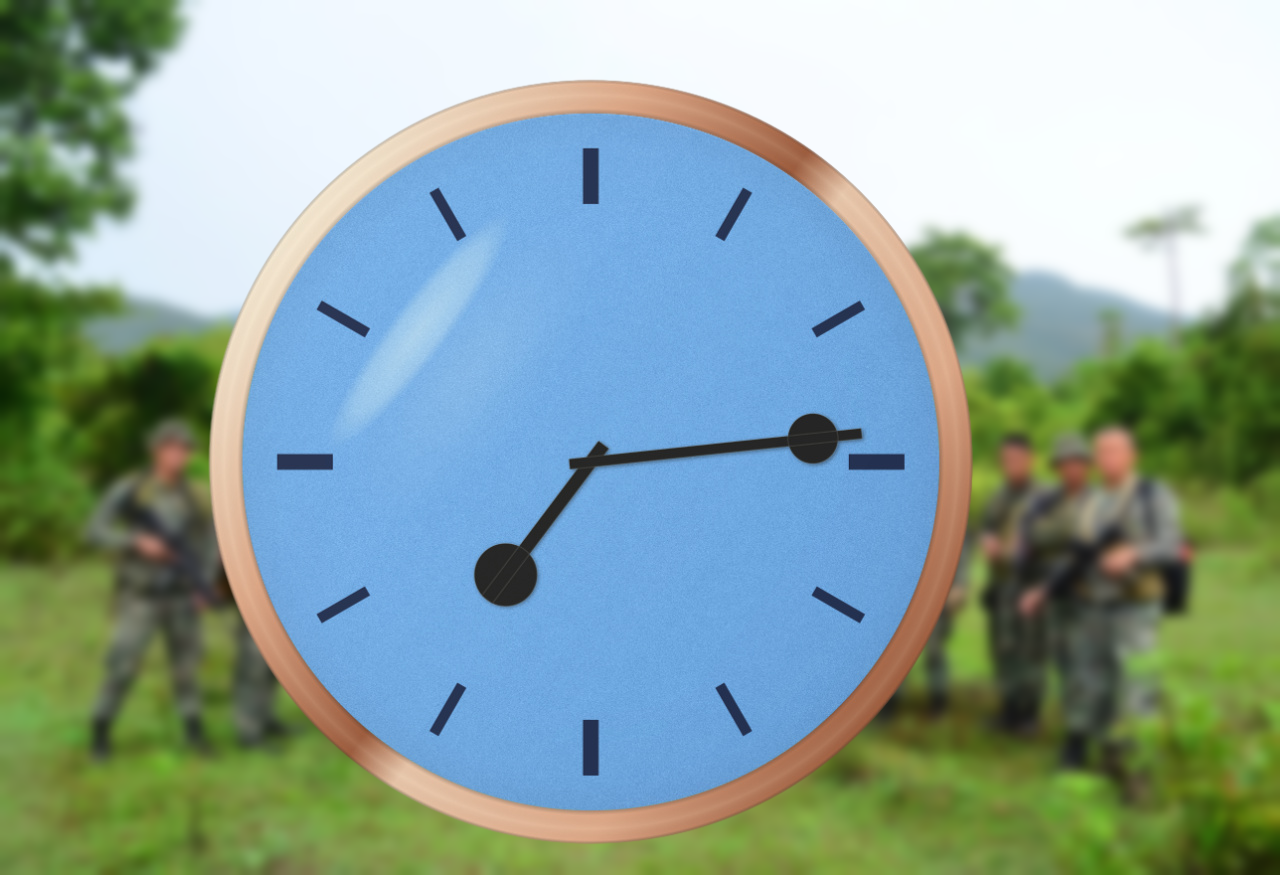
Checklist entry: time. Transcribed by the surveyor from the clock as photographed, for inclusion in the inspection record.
7:14
